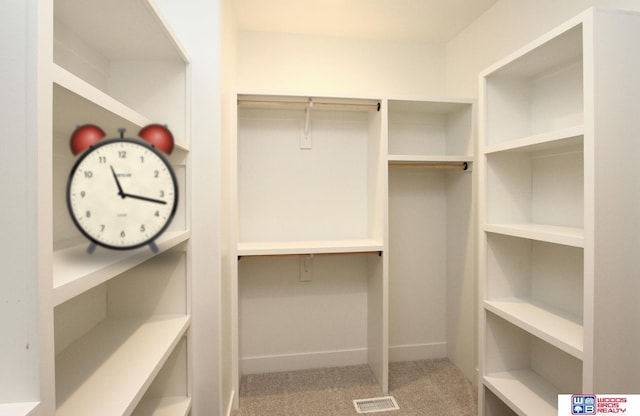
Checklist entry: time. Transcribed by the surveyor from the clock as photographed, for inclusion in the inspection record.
11:17
